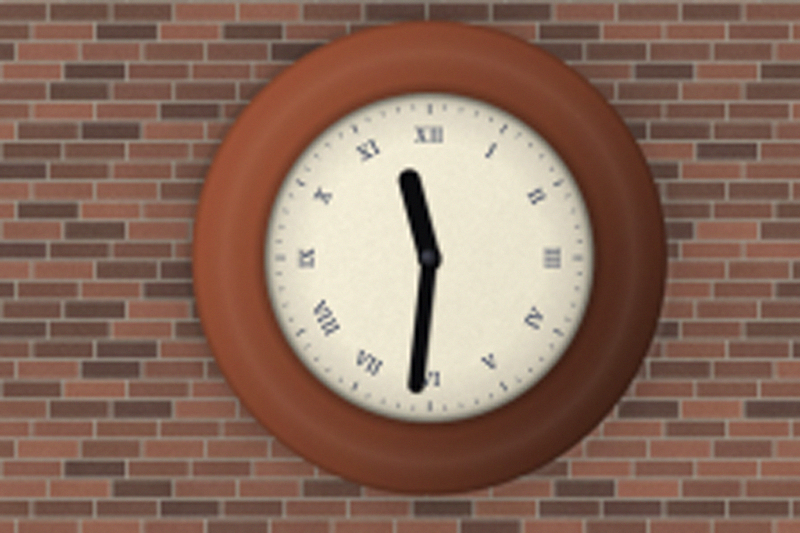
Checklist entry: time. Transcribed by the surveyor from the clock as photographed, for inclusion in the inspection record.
11:31
